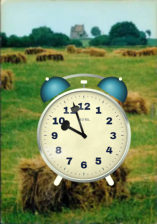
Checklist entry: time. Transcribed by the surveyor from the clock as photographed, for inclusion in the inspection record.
9:57
